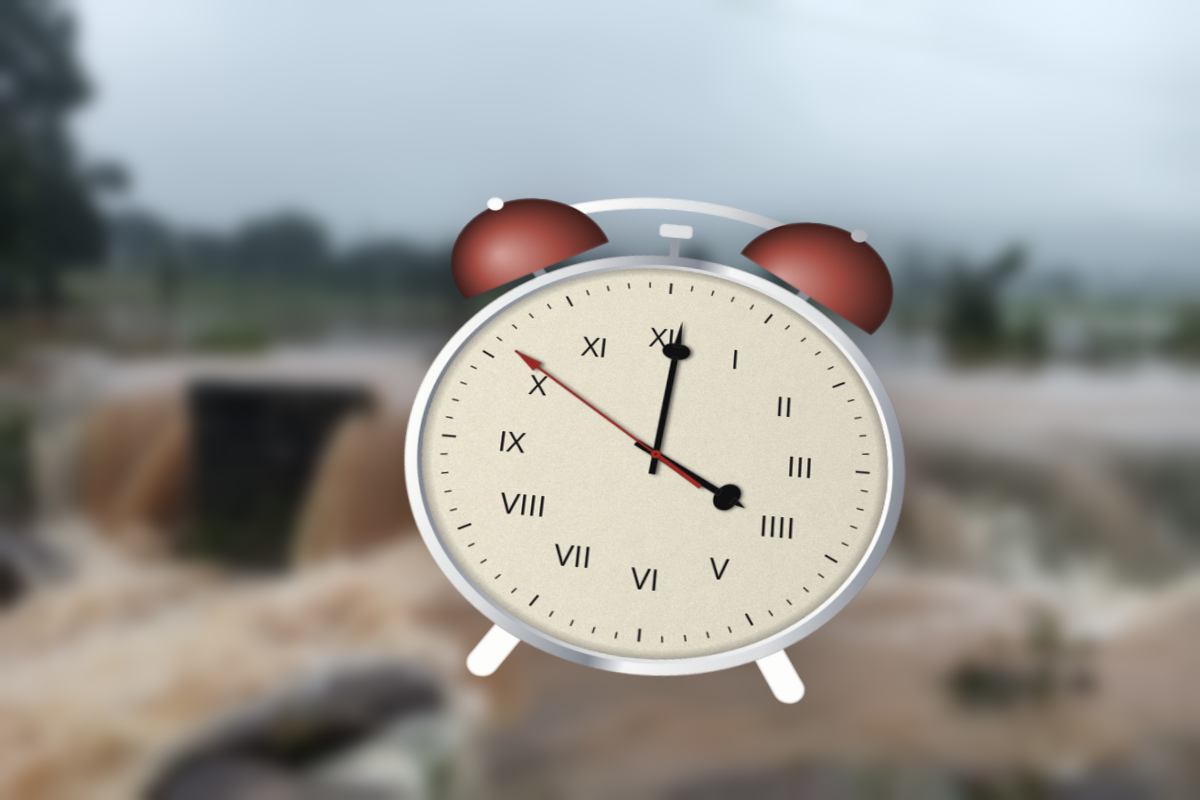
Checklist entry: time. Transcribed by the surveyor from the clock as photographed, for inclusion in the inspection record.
4:00:51
